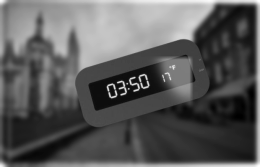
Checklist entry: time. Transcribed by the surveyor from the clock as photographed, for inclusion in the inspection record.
3:50
